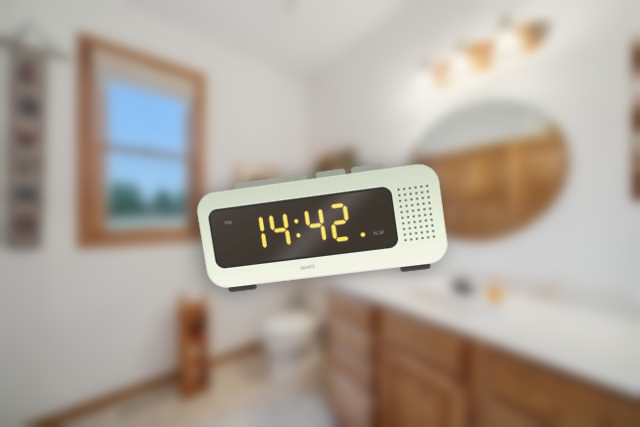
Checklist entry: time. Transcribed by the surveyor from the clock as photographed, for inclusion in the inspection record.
14:42
